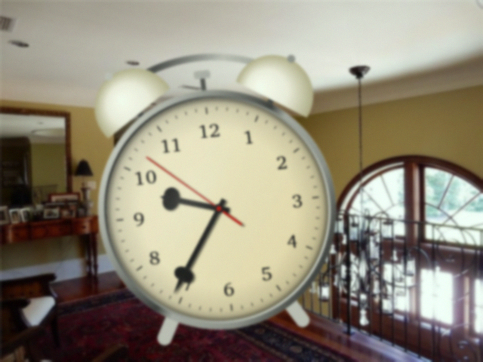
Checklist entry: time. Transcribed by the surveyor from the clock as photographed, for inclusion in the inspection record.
9:35:52
